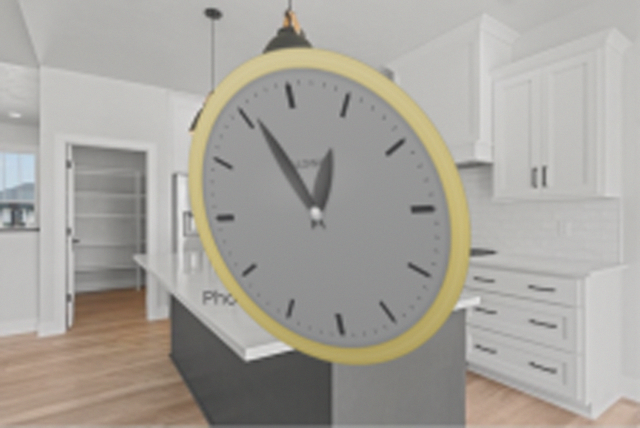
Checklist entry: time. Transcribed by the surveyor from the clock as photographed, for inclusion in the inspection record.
12:56
